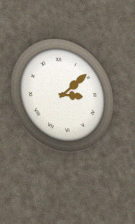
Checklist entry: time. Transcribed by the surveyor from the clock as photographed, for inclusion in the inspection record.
3:09
